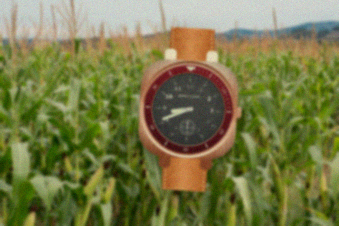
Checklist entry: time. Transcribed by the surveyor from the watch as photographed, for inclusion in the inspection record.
8:41
